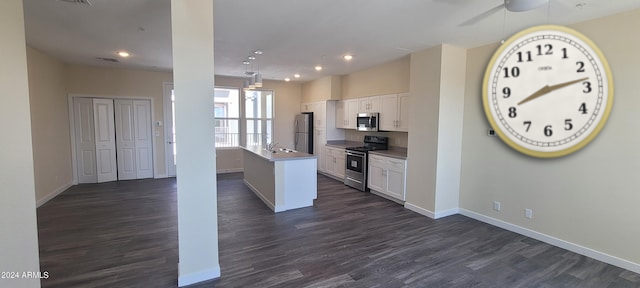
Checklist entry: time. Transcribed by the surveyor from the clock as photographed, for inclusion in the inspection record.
8:13
